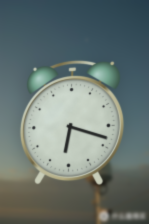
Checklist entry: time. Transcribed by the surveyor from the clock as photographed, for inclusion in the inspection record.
6:18
